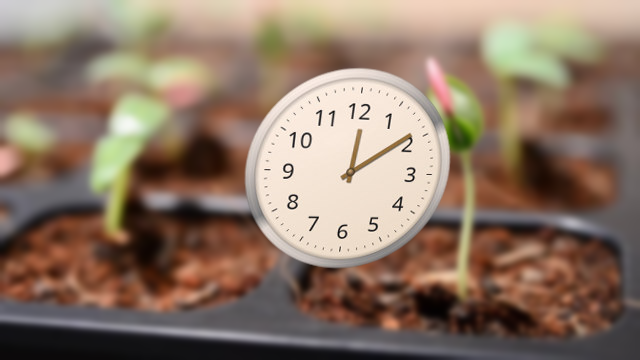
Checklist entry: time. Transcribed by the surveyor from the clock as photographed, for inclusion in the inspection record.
12:09
